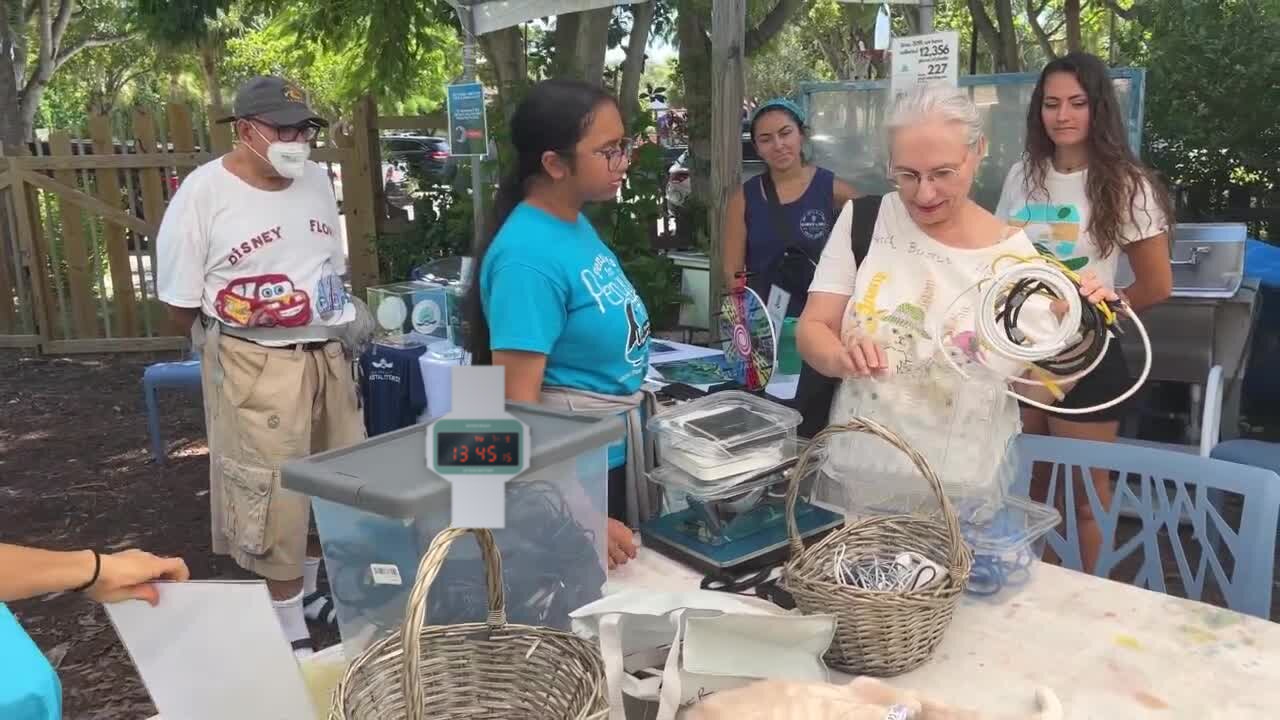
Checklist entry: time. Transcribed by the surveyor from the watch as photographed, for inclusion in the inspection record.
13:45
